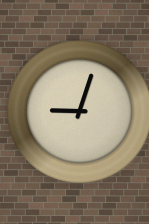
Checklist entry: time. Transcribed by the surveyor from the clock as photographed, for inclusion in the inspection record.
9:03
